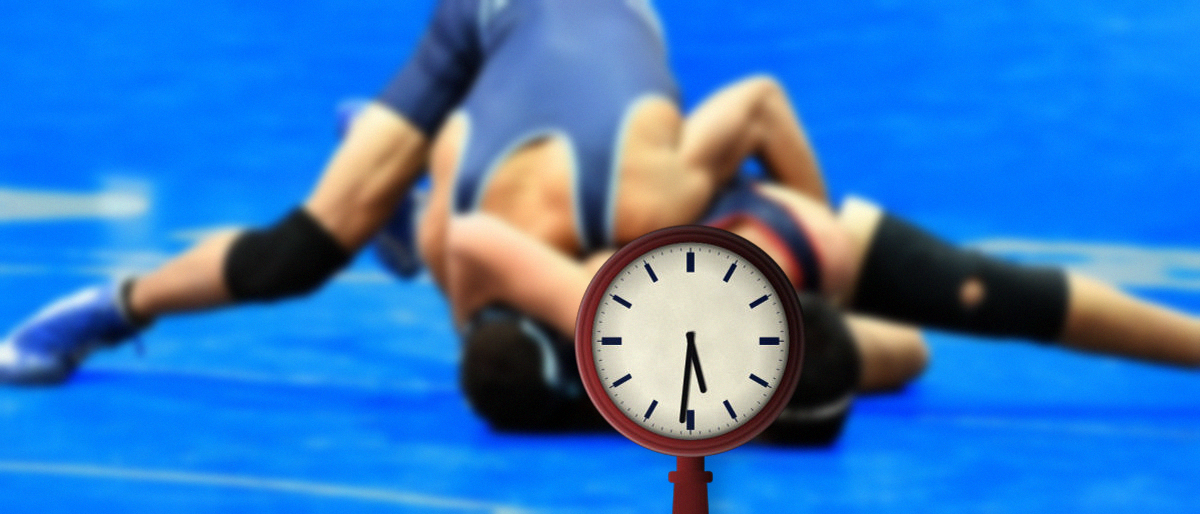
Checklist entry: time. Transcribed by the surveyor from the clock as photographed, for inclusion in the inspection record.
5:31
